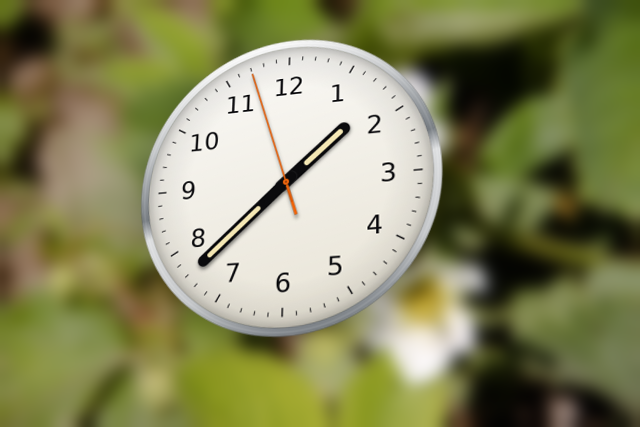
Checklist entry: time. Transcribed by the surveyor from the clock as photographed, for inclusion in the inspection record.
1:37:57
